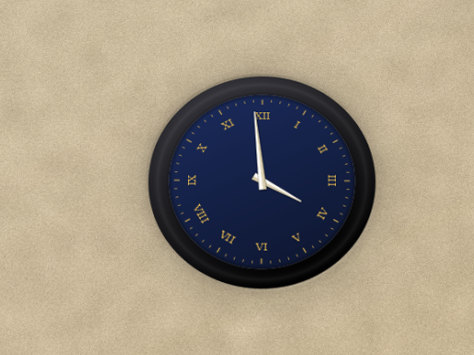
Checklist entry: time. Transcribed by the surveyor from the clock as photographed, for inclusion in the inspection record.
3:59
